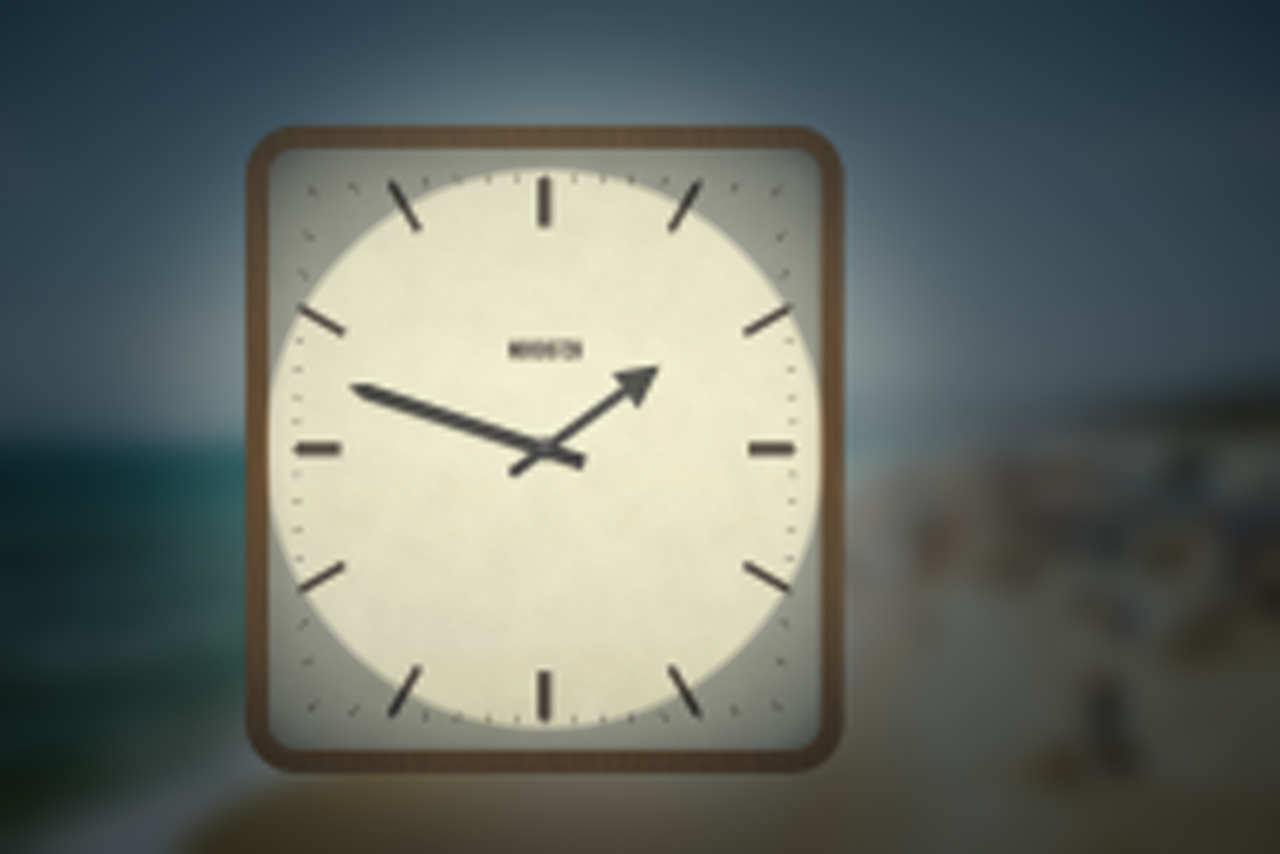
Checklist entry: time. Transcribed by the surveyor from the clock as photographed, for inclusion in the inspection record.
1:48
